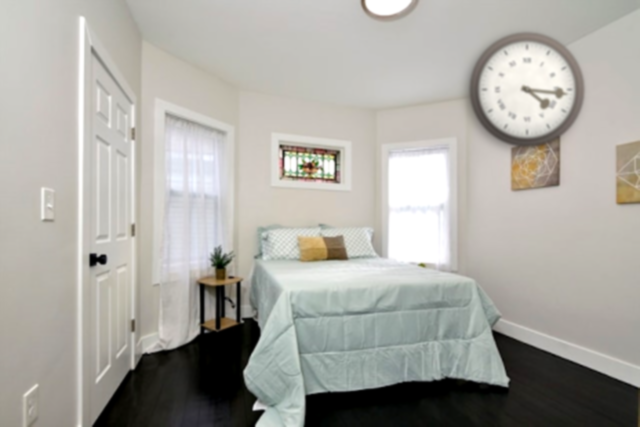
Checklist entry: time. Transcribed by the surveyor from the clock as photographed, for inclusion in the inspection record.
4:16
